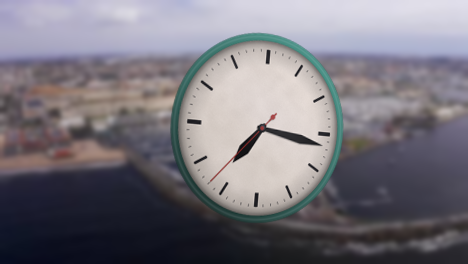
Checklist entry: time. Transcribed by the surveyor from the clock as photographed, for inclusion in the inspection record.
7:16:37
